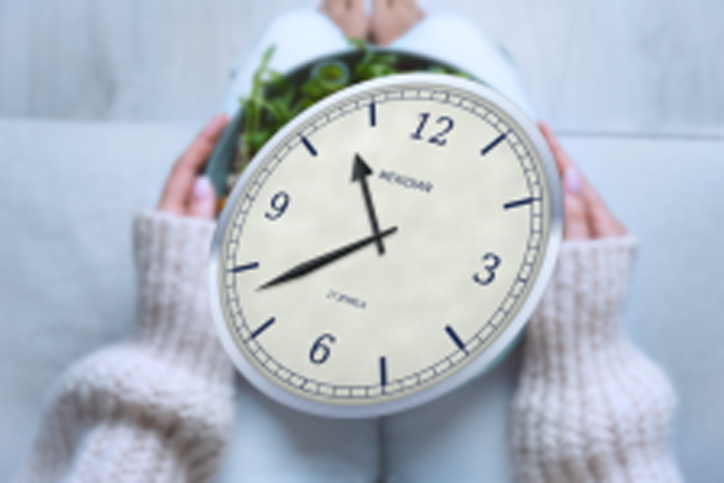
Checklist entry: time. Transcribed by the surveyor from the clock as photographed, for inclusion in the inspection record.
10:38
